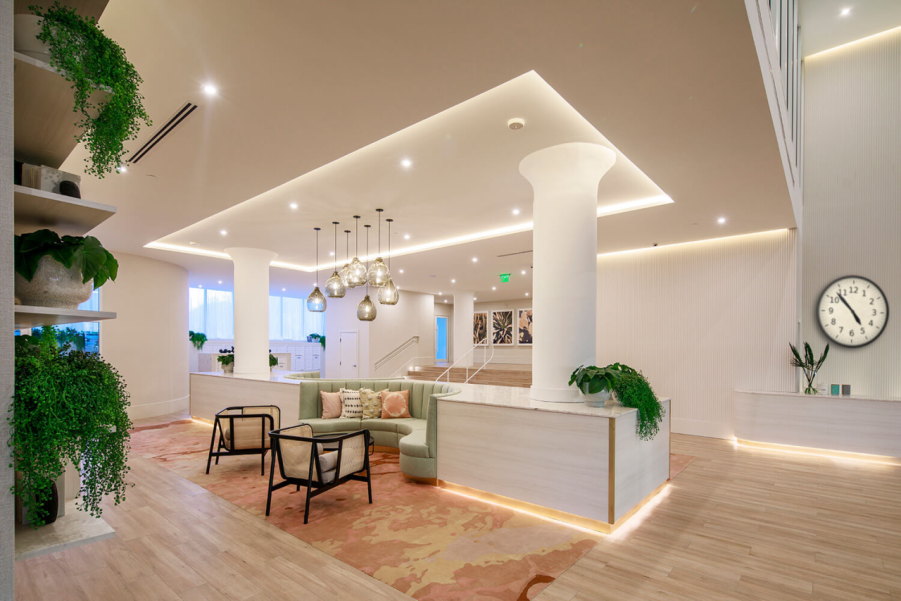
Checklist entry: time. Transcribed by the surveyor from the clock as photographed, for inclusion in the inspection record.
4:53
